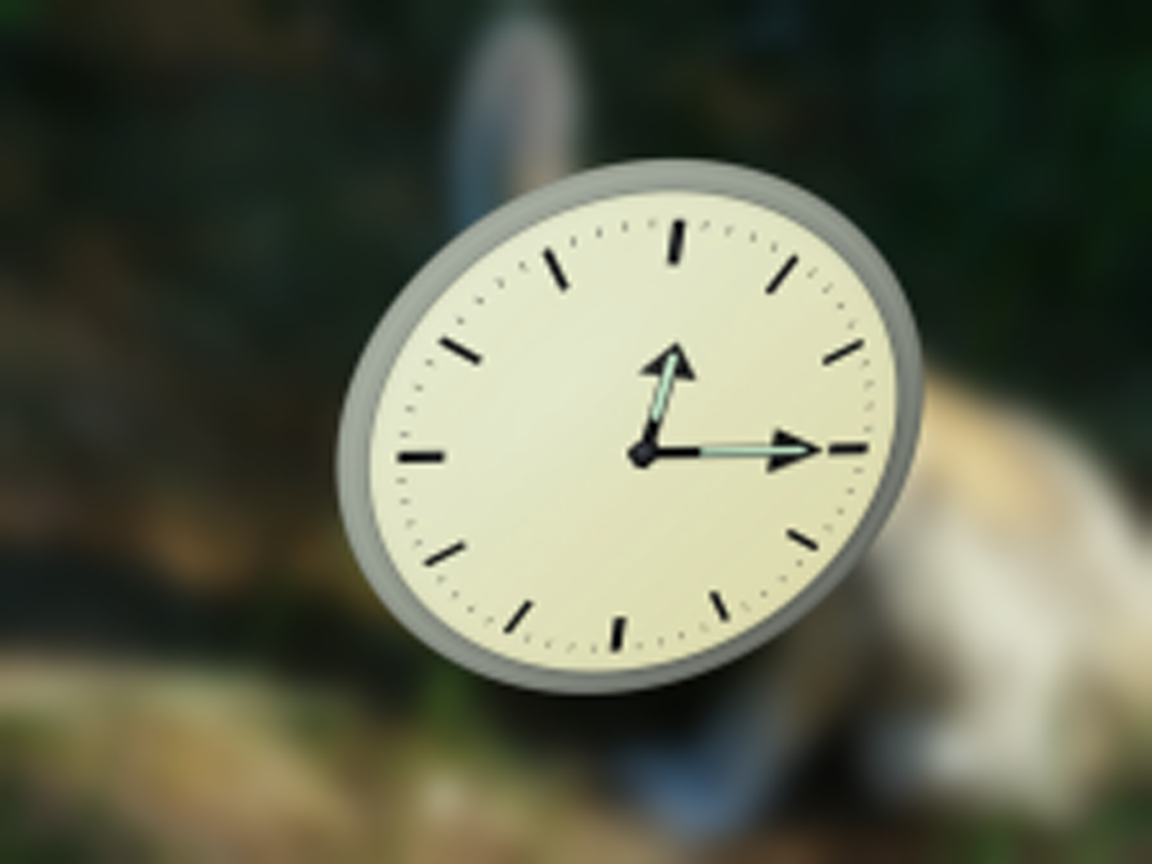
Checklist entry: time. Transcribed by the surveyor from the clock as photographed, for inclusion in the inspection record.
12:15
